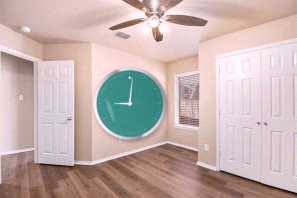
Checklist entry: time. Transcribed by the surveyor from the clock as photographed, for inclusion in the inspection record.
9:01
